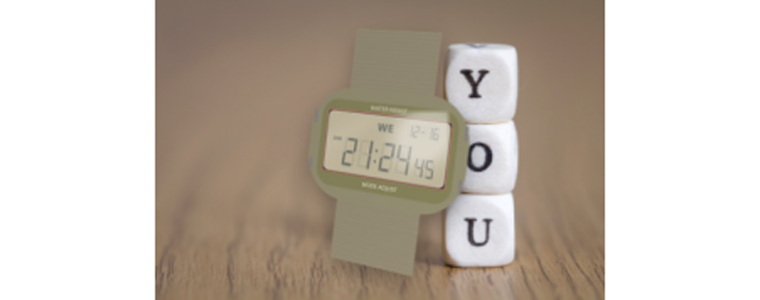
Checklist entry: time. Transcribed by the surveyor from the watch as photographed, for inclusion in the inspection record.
21:24:45
